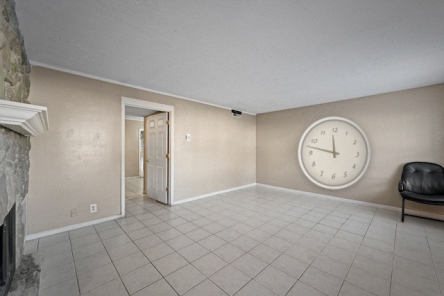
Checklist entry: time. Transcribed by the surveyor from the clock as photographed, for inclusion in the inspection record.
11:47
